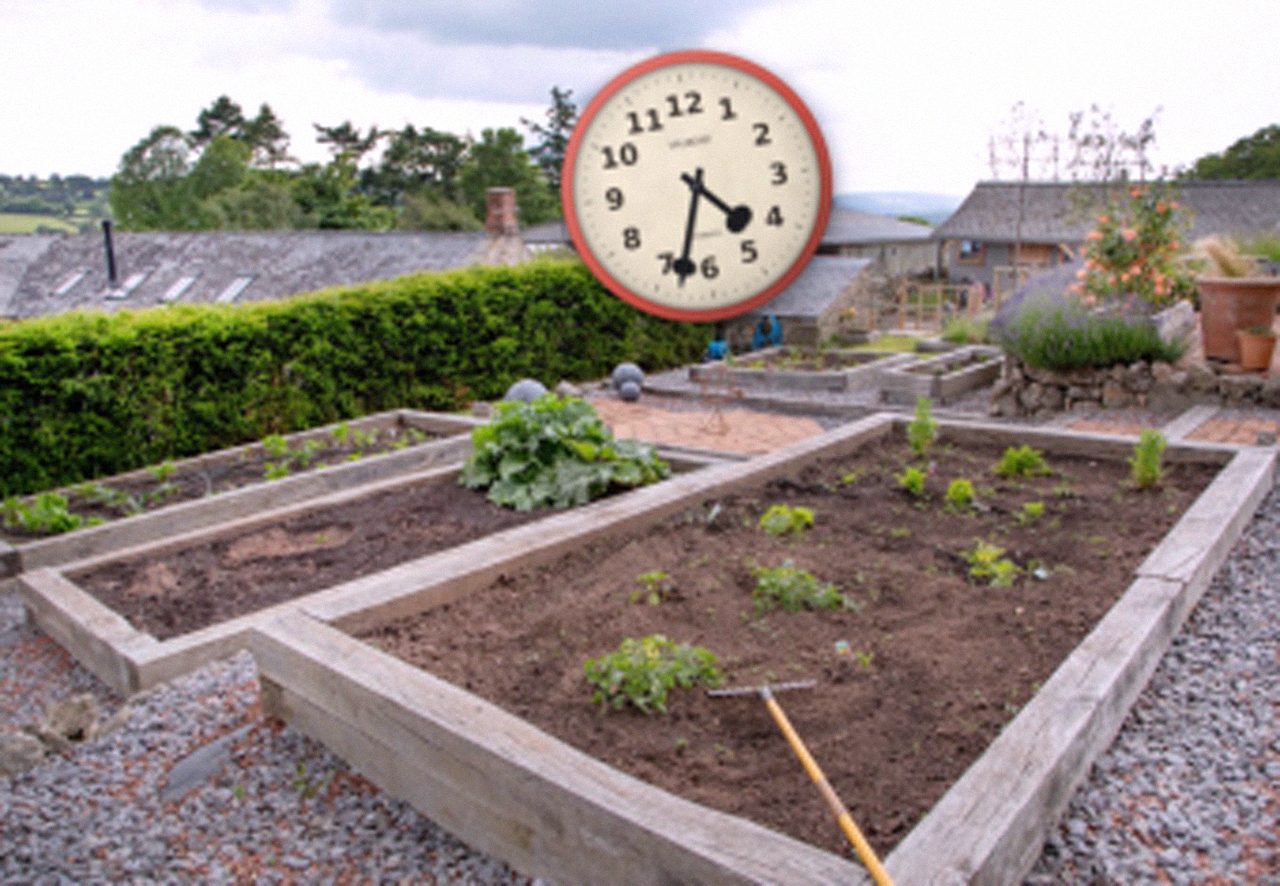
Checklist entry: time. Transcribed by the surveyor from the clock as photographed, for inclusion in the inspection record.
4:33
